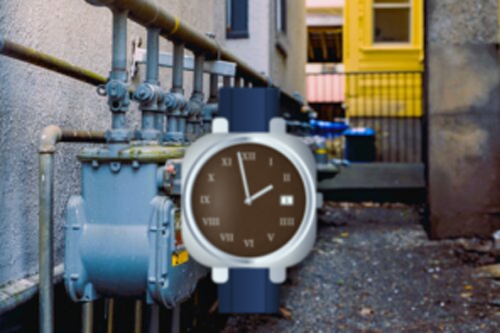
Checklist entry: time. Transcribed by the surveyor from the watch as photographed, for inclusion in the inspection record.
1:58
